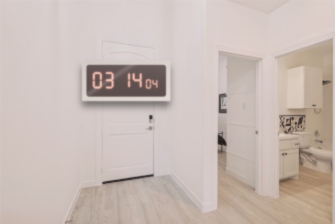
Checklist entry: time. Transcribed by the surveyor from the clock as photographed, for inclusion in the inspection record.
3:14:04
